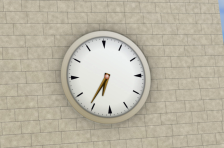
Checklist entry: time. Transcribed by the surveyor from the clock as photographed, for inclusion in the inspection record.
6:36
